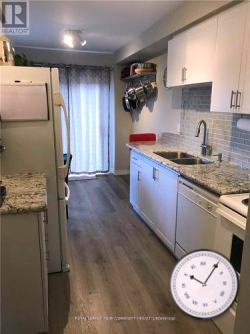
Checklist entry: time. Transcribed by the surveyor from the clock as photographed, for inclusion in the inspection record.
10:06
